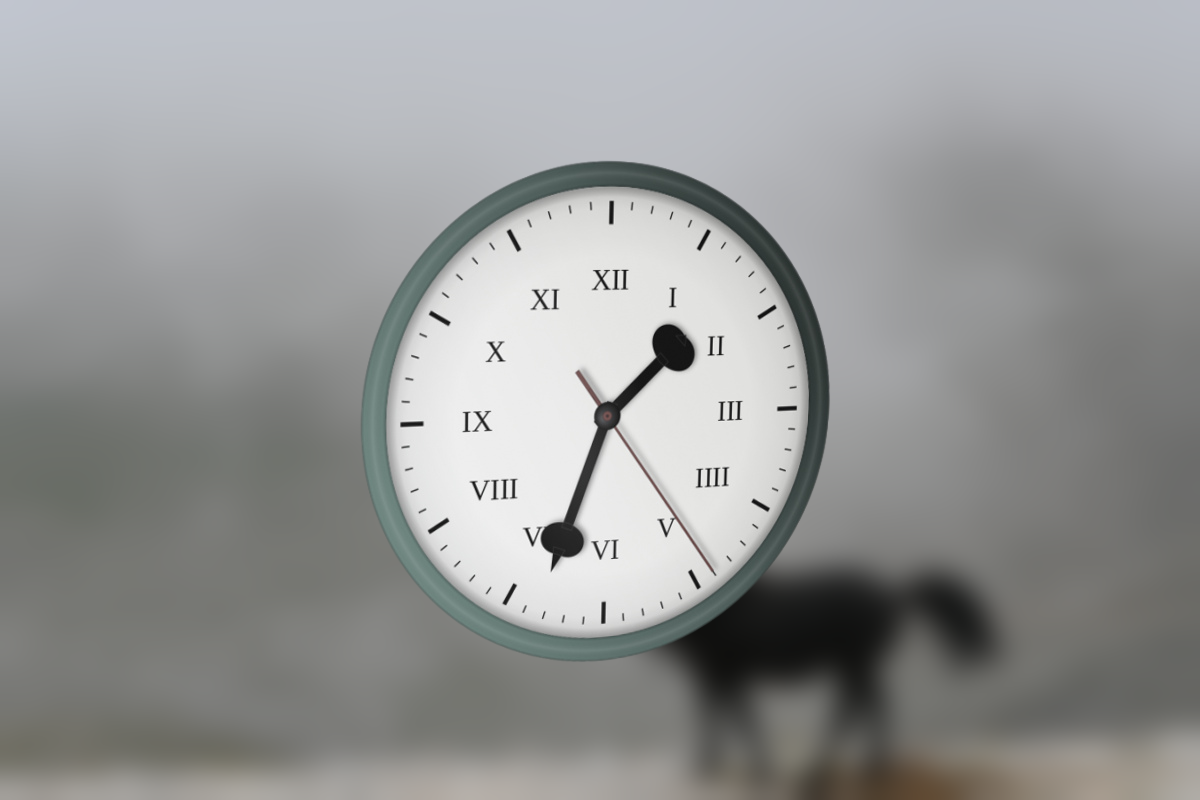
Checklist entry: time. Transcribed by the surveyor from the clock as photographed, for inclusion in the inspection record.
1:33:24
